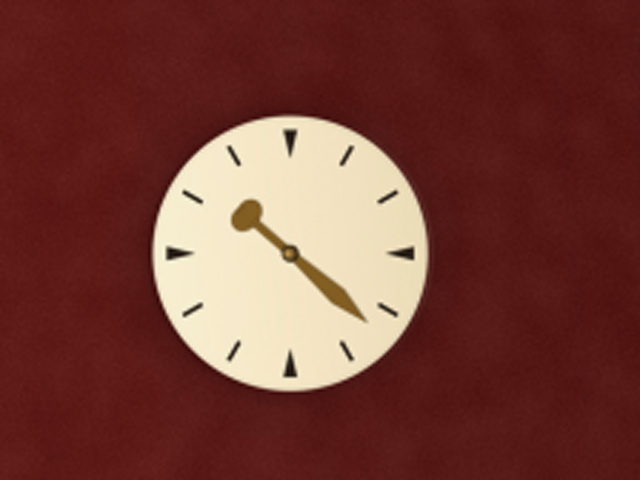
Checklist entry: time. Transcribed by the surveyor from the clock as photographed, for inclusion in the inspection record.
10:22
